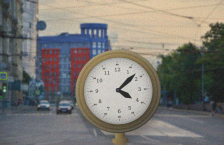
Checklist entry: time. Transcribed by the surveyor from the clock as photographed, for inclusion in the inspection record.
4:08
